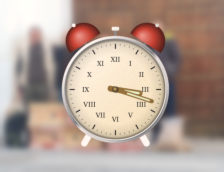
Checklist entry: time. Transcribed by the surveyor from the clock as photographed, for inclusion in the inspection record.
3:18
